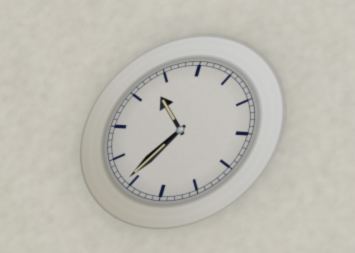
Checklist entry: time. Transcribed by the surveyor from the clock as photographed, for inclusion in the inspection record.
10:36
